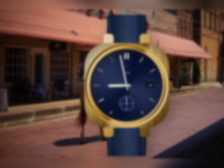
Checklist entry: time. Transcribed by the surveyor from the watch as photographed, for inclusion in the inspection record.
8:58
